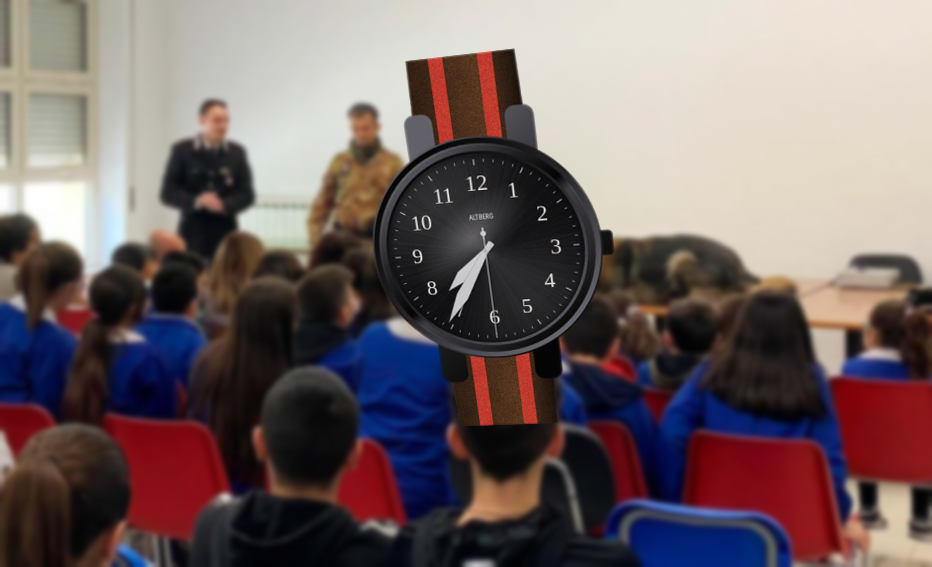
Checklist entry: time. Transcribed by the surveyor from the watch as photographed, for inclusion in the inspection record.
7:35:30
